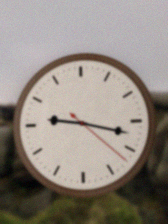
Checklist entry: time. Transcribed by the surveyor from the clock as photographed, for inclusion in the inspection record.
9:17:22
